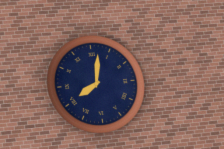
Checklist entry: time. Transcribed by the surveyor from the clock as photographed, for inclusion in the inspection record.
8:02
